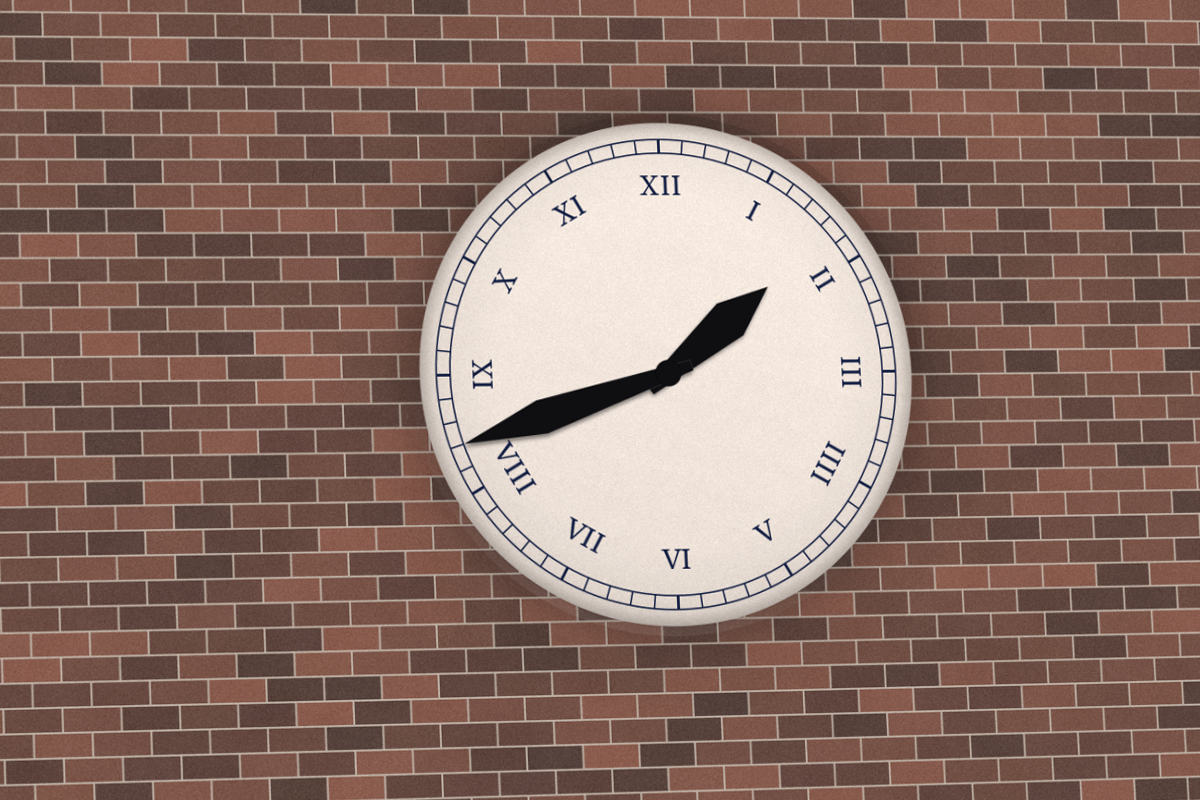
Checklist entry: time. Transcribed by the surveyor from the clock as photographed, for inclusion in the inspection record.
1:42
